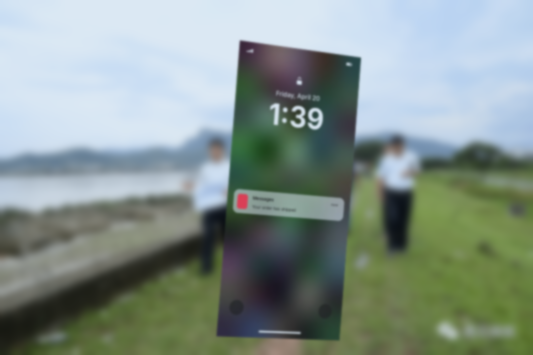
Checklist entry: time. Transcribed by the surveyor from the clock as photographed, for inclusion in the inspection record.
1:39
